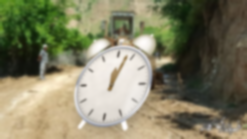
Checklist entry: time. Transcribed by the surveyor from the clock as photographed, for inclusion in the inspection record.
12:03
